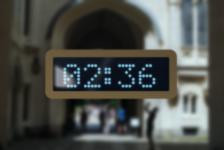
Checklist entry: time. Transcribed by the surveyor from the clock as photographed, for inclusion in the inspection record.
2:36
